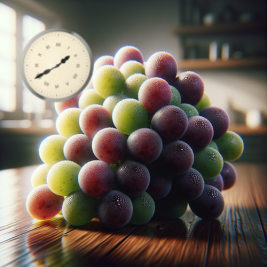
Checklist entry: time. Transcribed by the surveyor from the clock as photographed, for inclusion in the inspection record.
1:40
